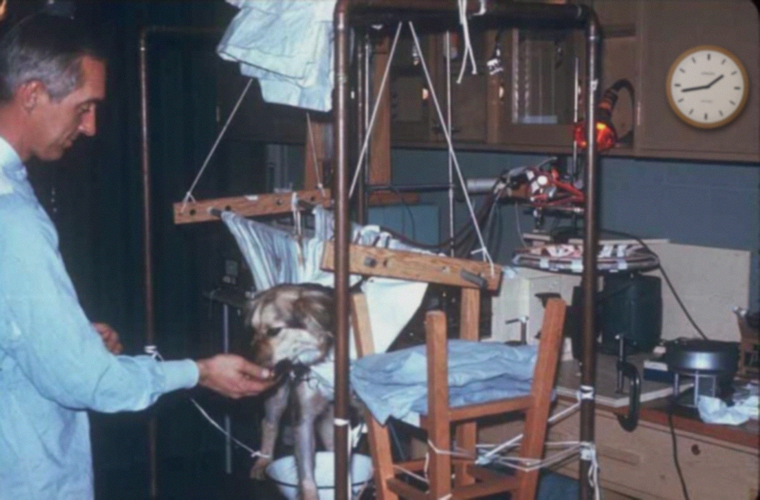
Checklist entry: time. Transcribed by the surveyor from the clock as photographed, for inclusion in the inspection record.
1:43
